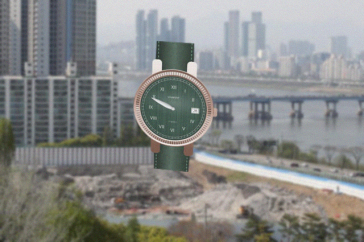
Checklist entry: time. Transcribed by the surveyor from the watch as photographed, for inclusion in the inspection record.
9:49
